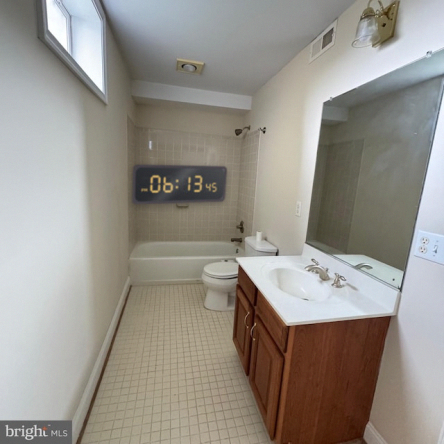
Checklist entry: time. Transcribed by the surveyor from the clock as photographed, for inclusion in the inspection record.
6:13:45
